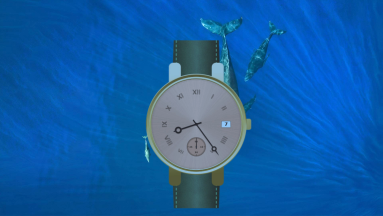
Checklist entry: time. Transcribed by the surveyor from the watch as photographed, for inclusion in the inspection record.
8:24
